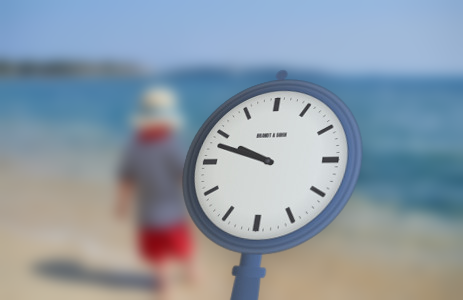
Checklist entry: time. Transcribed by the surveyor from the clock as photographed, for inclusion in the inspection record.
9:48
